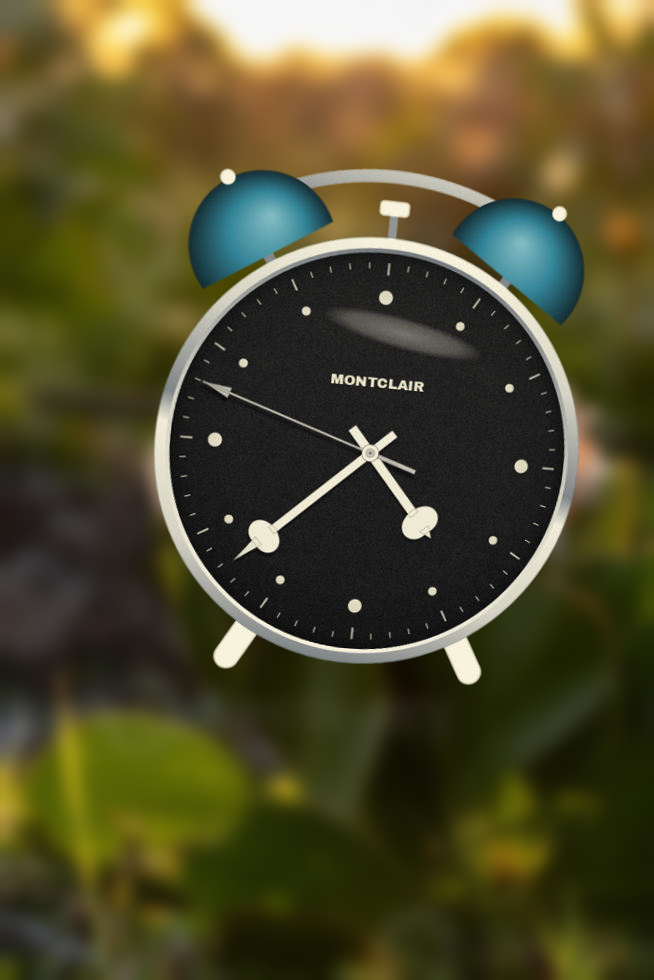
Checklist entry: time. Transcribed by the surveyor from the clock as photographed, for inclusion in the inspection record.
4:37:48
